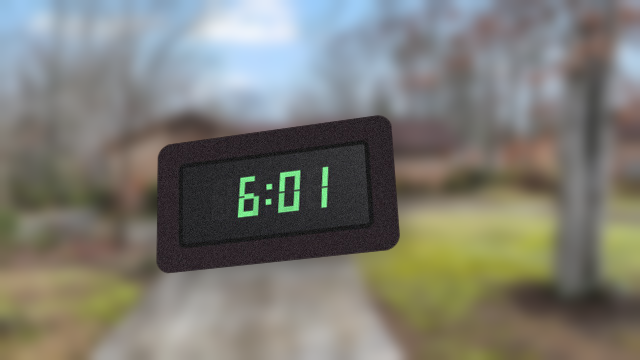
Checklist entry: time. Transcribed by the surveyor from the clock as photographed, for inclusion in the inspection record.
6:01
